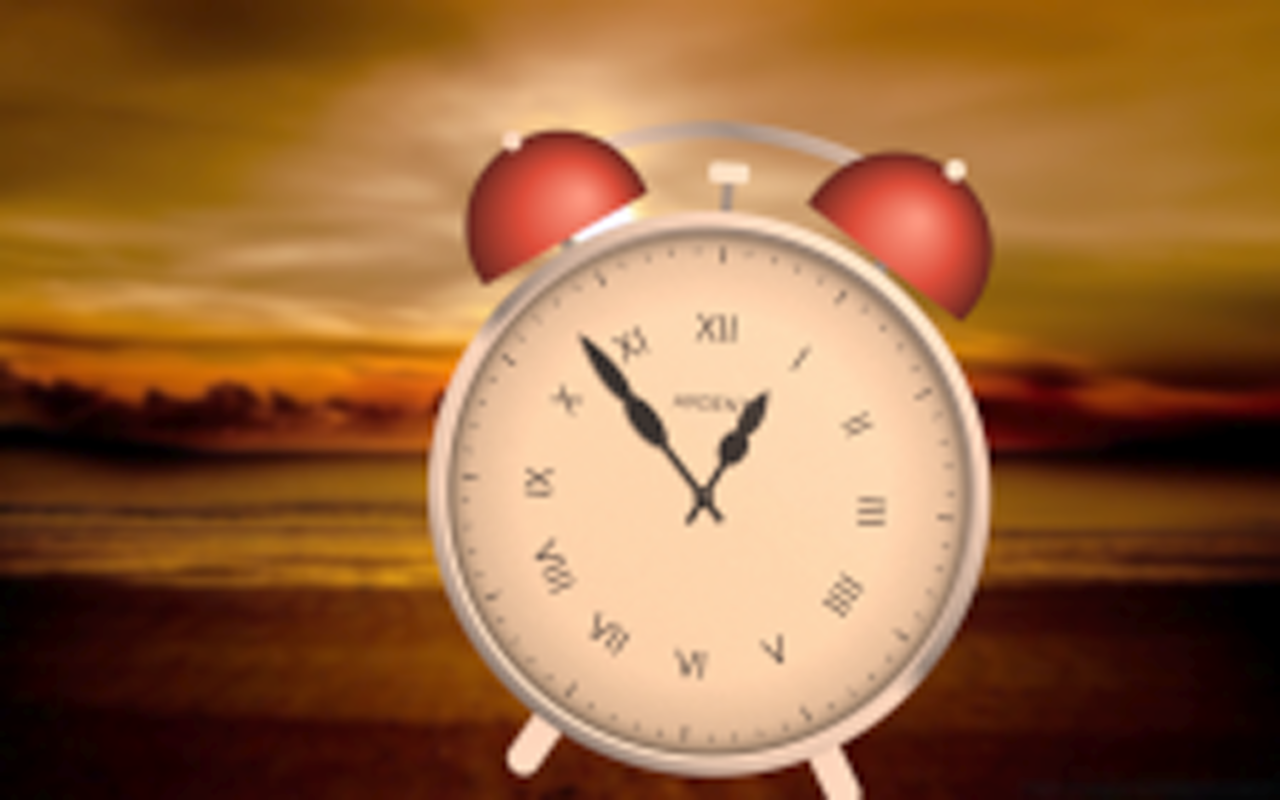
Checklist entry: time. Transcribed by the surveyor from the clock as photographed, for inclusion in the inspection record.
12:53
